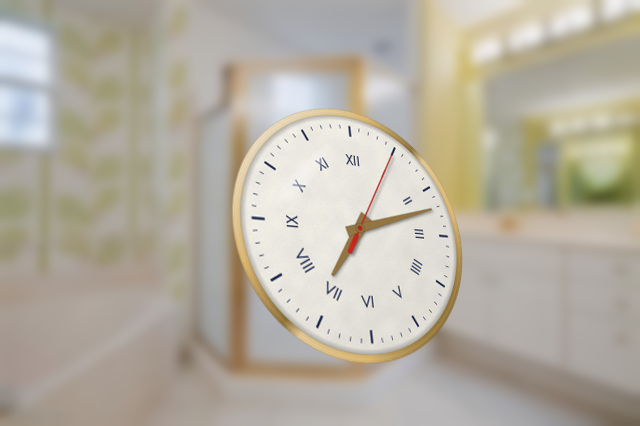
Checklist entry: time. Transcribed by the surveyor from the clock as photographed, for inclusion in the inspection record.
7:12:05
